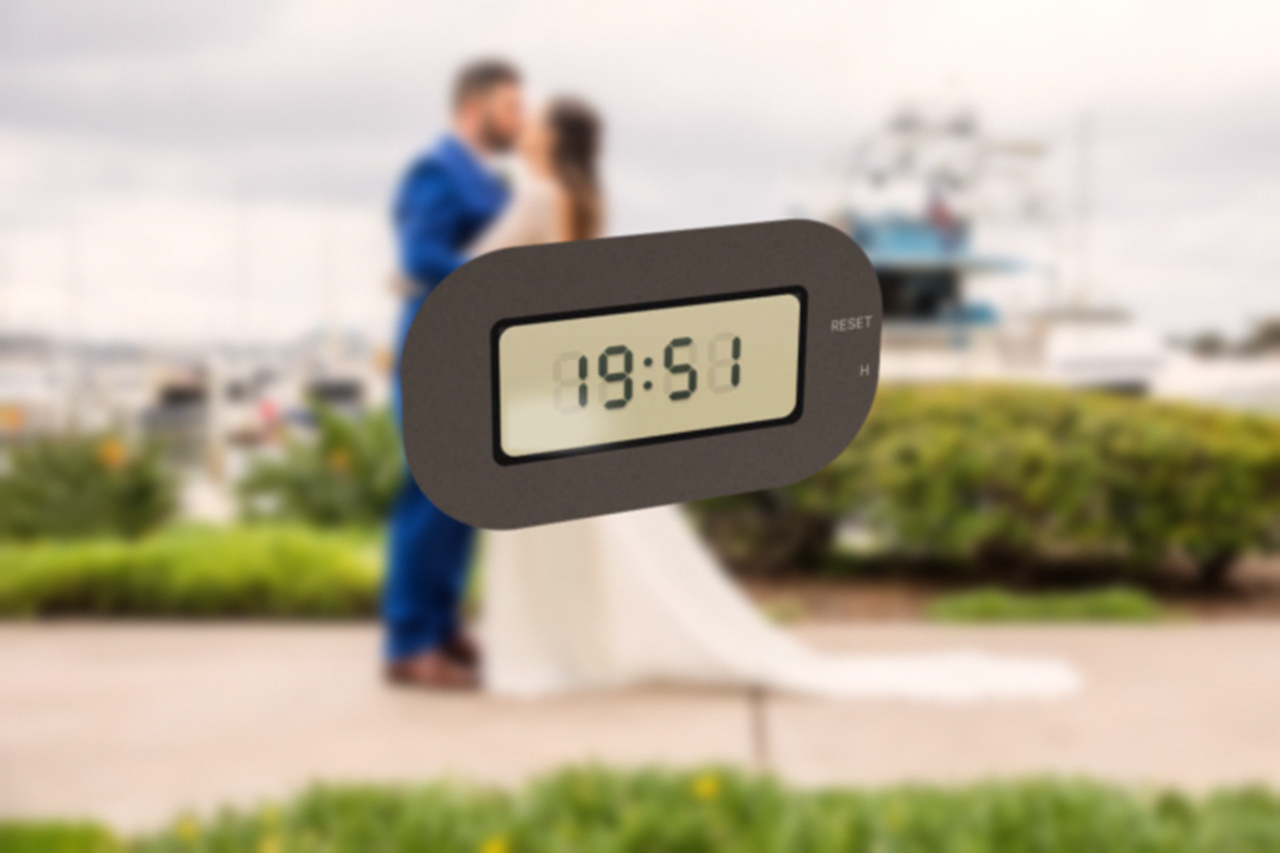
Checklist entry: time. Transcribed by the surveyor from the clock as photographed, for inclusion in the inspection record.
19:51
